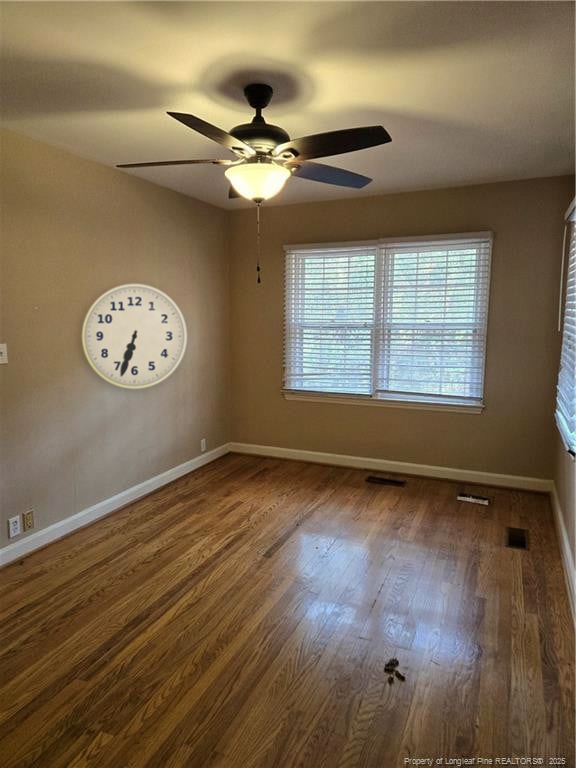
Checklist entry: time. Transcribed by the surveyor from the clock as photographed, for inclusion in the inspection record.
6:33
